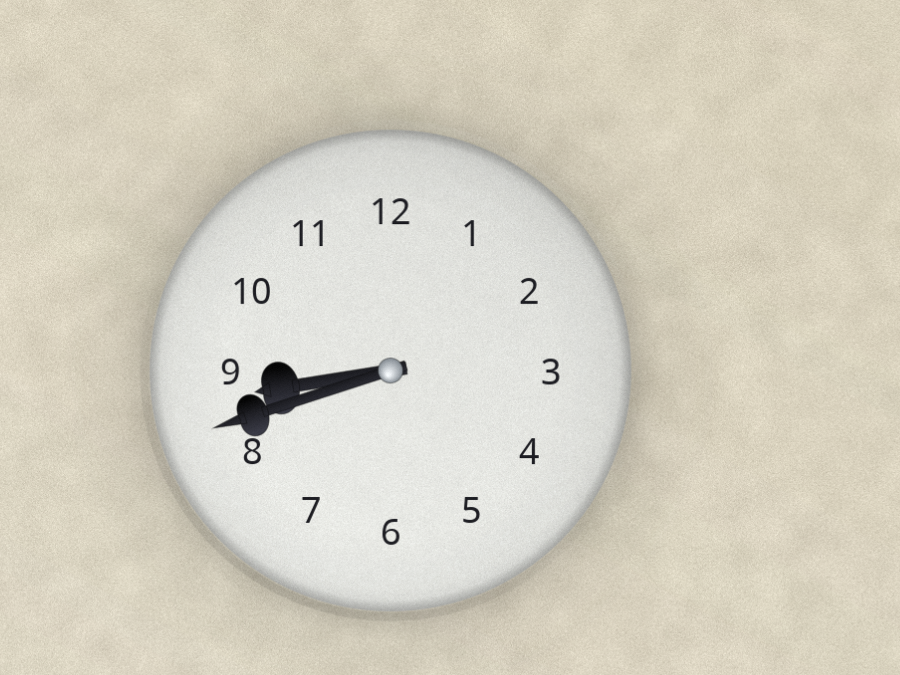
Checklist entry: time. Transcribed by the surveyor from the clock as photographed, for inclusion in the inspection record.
8:42
